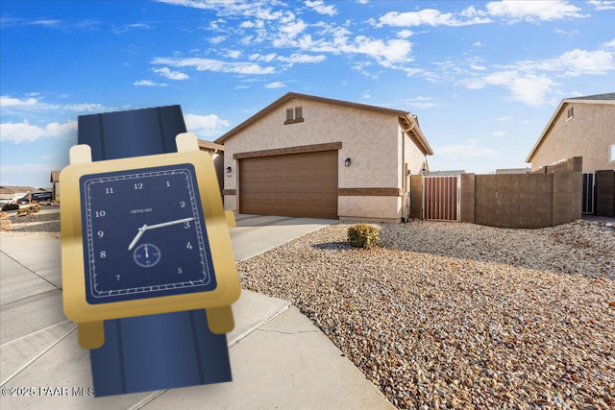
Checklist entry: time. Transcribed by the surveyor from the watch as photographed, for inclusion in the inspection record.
7:14
